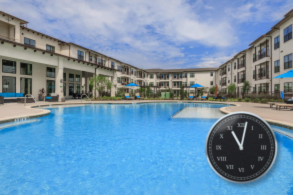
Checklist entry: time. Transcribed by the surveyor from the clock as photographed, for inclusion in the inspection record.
11:02
